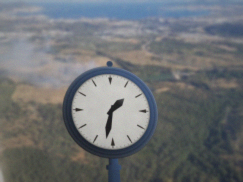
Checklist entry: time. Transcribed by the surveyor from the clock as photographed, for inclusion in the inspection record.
1:32
